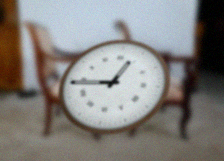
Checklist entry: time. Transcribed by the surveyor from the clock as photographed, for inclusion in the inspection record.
12:44
